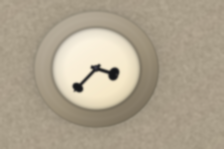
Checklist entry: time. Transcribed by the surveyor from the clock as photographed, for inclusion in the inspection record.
3:37
